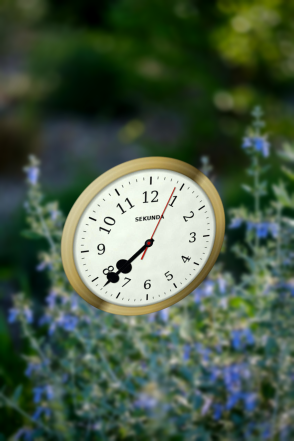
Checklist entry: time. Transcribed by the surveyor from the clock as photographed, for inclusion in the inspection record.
7:38:04
